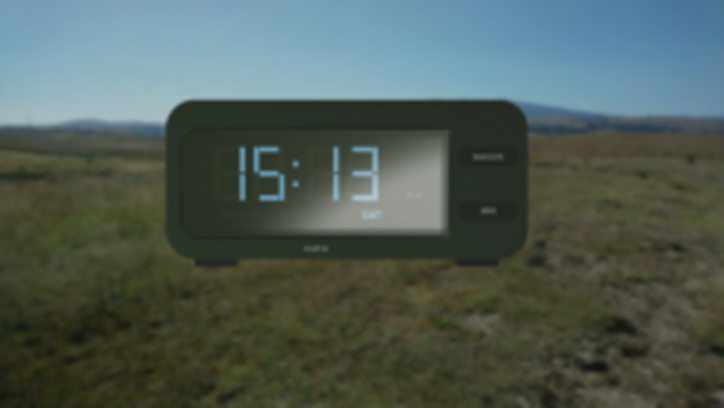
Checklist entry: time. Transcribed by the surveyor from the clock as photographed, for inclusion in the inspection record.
15:13
